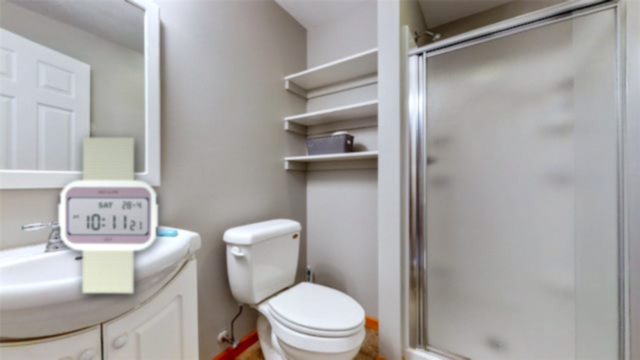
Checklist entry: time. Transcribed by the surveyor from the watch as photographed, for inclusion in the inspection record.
10:11
